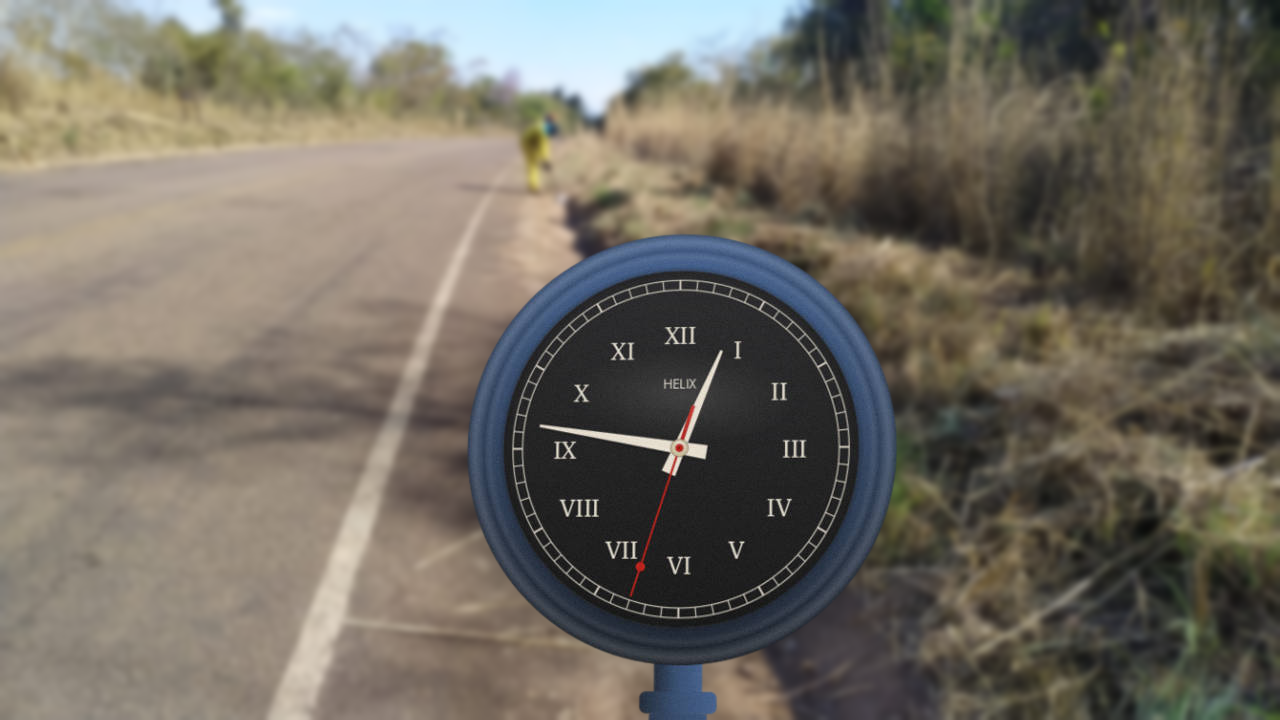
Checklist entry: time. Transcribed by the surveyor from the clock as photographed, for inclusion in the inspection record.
12:46:33
